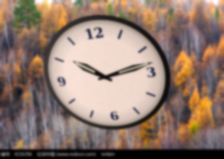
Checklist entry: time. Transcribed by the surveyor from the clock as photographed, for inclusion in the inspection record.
10:13
